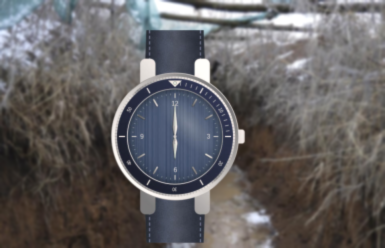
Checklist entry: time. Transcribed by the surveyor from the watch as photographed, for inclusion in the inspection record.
6:00
